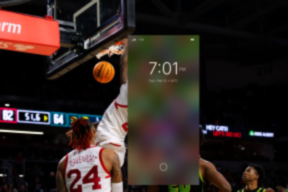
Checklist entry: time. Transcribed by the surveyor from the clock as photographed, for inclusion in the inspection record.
7:01
